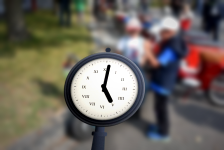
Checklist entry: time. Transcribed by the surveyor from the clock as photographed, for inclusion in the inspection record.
5:01
